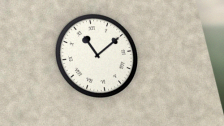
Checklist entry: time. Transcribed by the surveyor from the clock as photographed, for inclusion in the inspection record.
11:10
